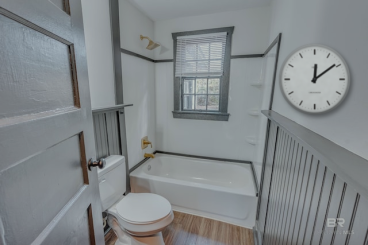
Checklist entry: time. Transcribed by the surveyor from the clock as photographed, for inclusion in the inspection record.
12:09
